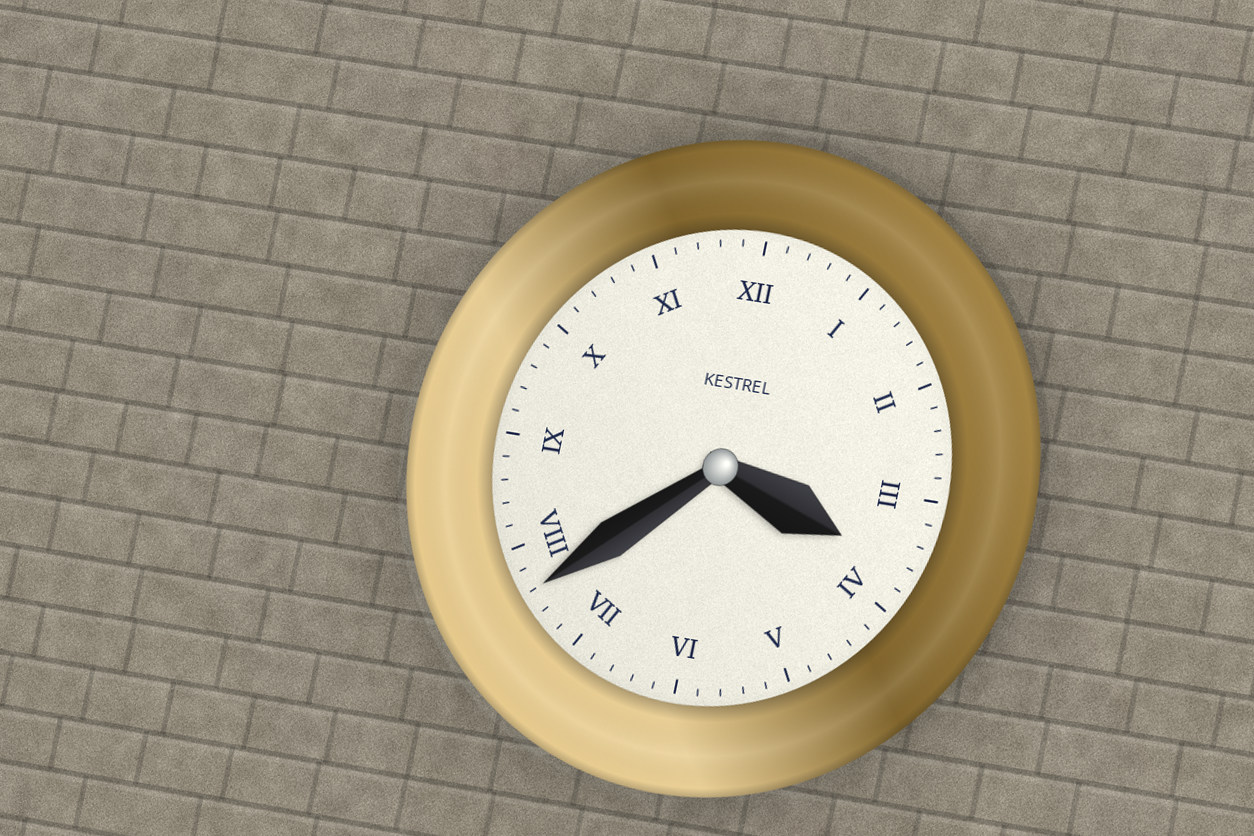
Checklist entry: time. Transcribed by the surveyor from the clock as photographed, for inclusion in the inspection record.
3:38
